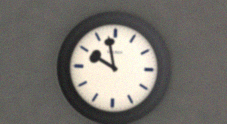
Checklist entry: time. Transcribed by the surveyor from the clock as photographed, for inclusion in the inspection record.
9:58
